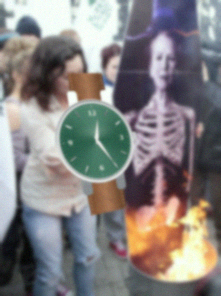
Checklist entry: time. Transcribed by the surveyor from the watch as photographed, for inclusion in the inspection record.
12:25
